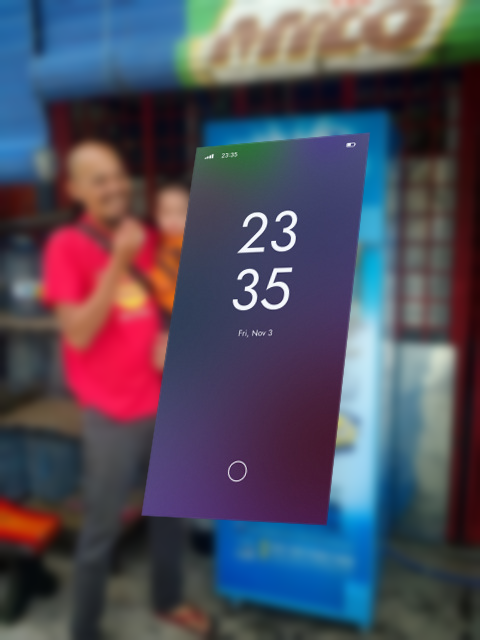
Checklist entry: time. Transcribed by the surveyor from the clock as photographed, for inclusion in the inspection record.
23:35
